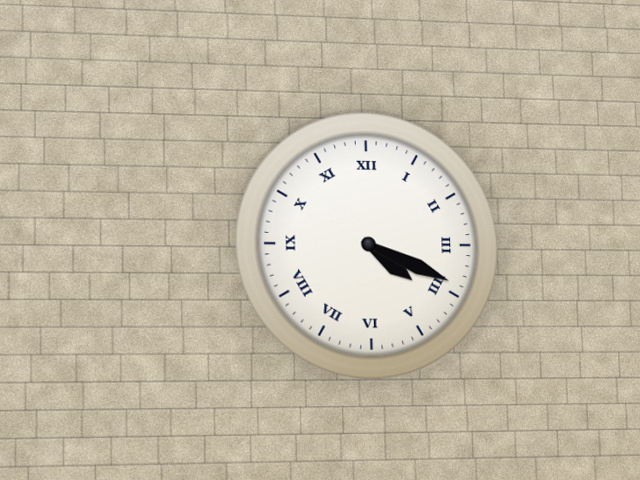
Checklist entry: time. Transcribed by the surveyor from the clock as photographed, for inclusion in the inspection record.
4:19
